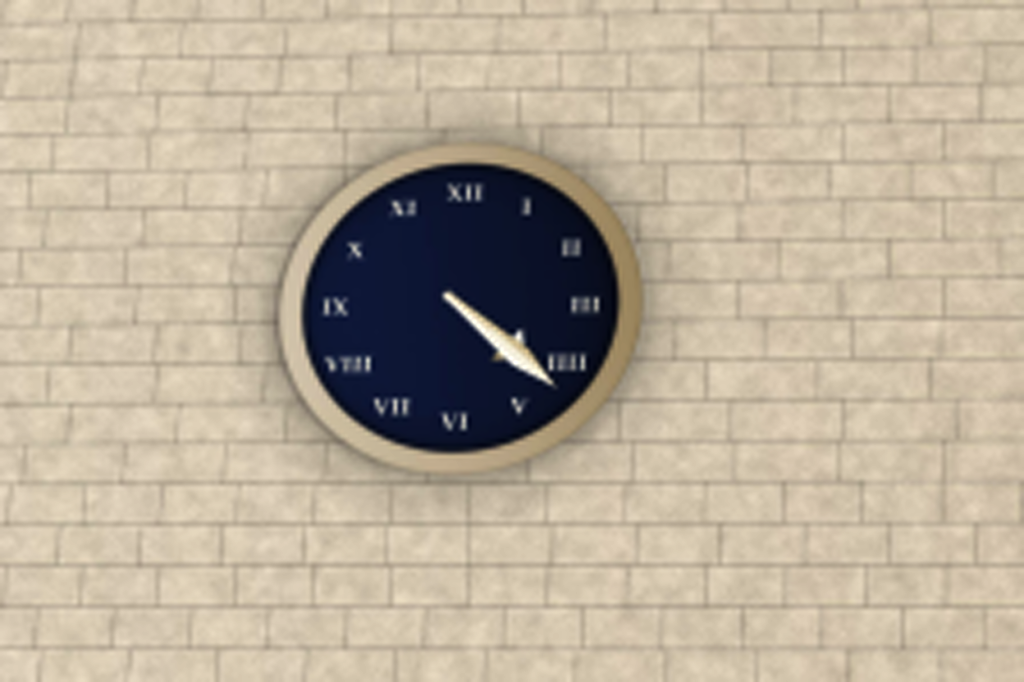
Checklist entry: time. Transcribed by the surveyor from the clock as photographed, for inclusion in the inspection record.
4:22
